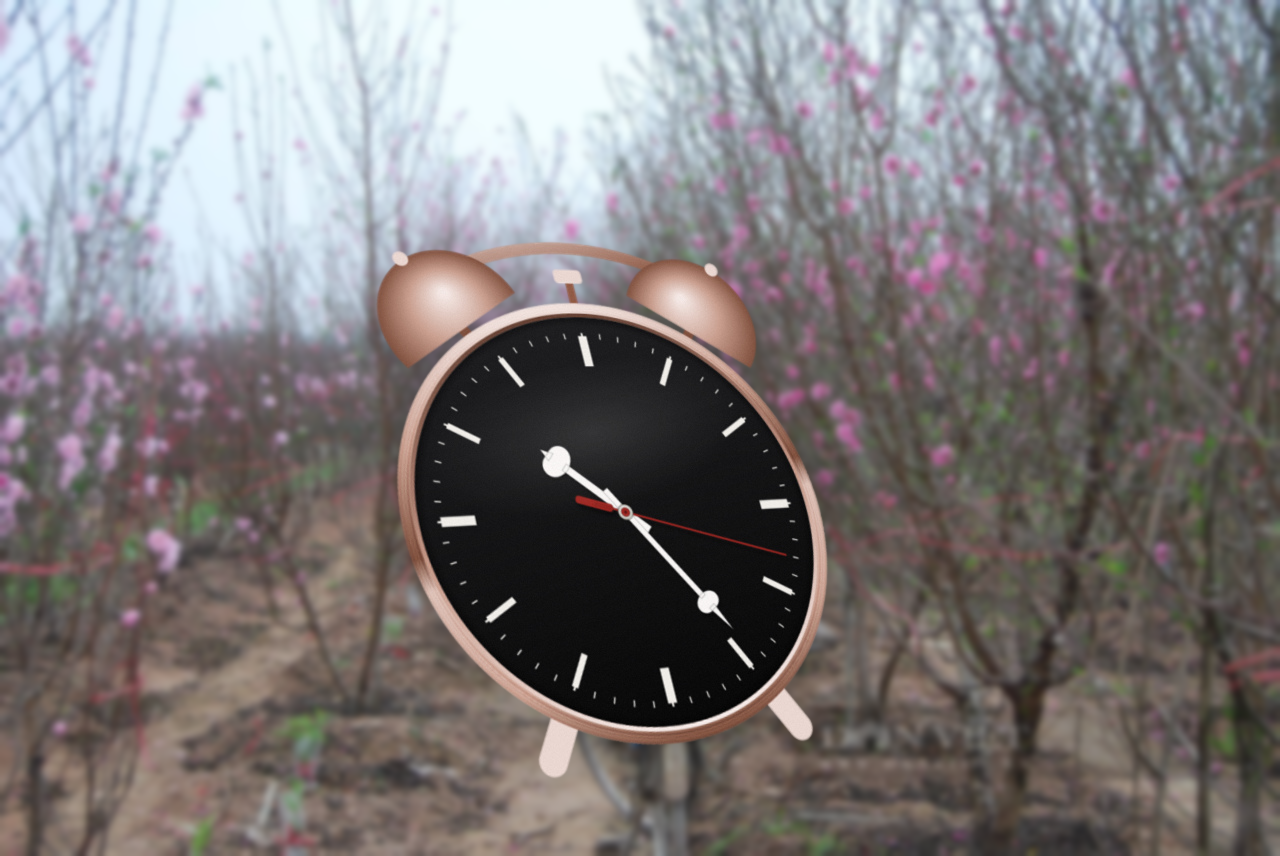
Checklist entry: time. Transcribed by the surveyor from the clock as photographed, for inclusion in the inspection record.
10:24:18
